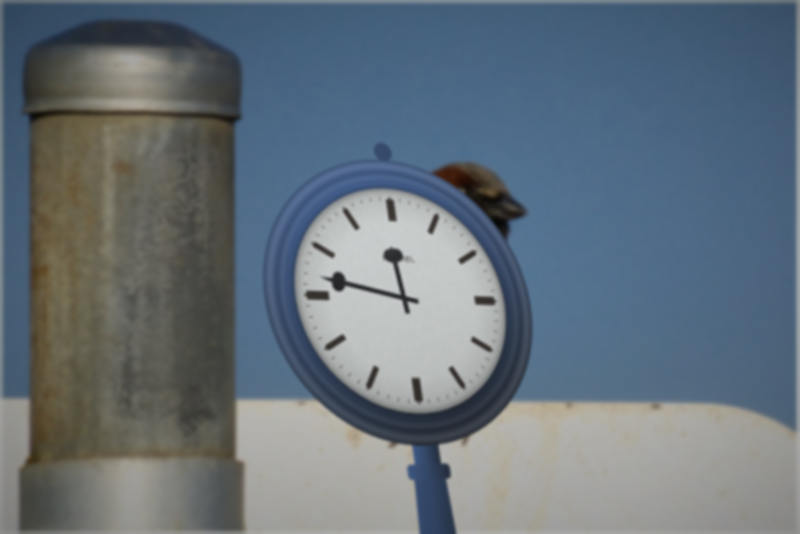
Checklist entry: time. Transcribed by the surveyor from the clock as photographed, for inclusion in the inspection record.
11:47
